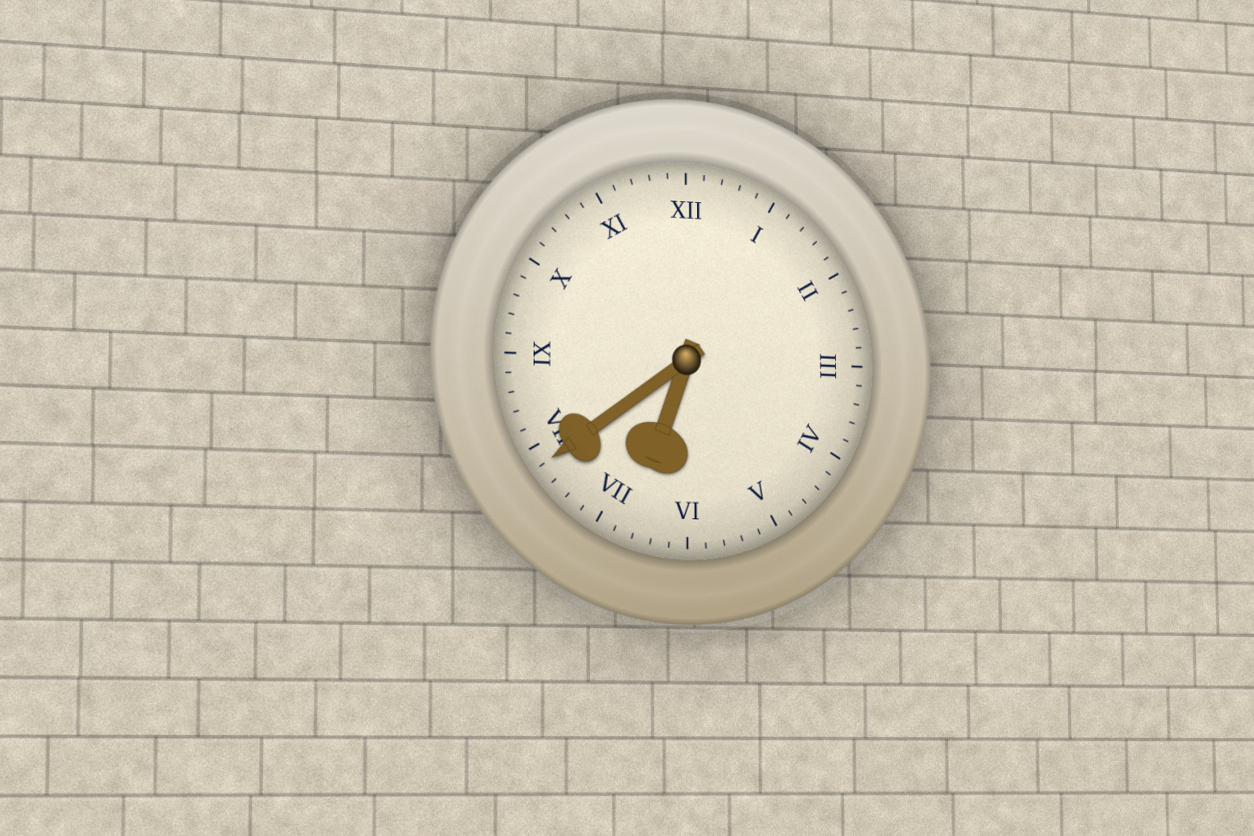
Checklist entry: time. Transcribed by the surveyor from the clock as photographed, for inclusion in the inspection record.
6:39
